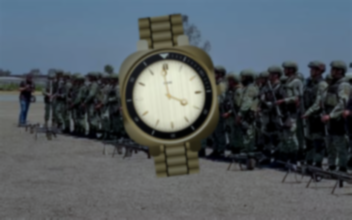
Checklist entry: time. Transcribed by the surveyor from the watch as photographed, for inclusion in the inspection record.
3:59
